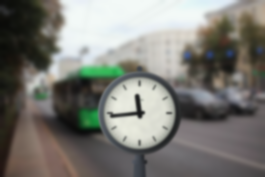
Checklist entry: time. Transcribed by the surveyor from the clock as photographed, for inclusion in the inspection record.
11:44
